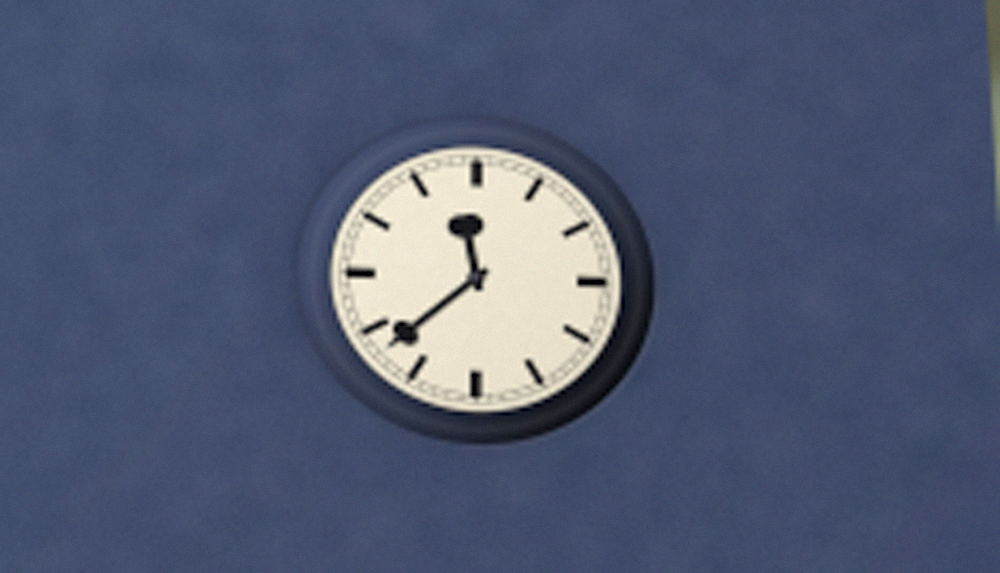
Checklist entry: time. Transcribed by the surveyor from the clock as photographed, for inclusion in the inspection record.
11:38
